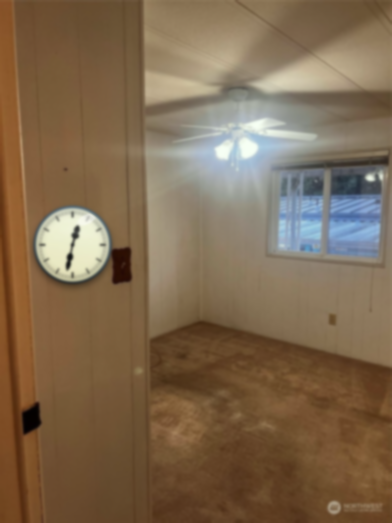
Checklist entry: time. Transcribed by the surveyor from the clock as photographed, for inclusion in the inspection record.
12:32
